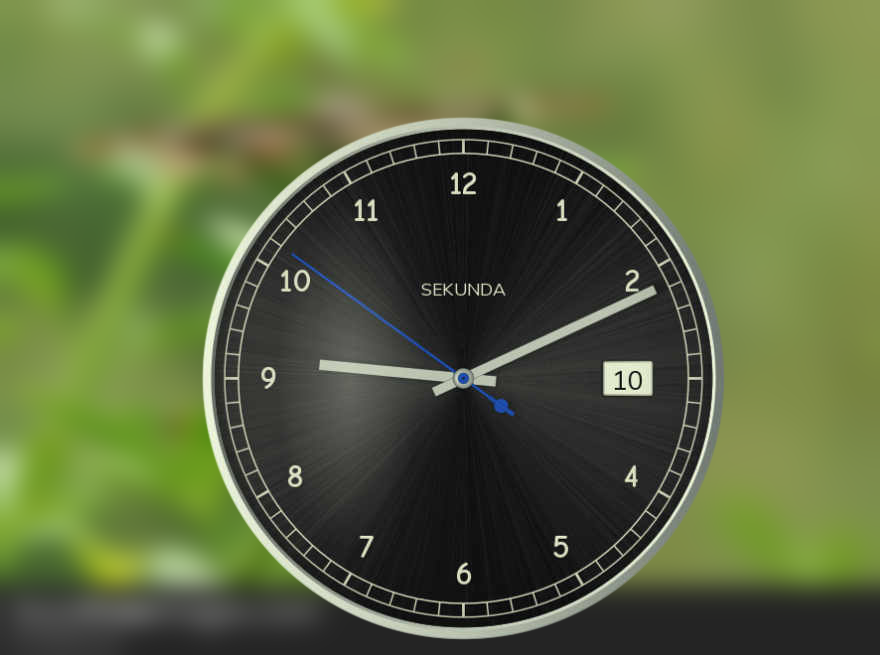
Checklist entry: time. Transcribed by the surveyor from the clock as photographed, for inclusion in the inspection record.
9:10:51
